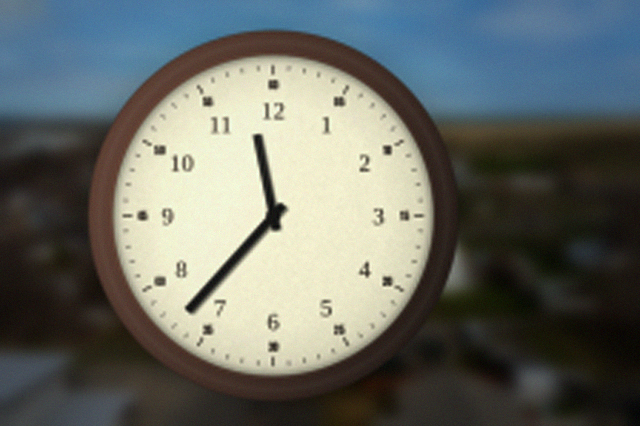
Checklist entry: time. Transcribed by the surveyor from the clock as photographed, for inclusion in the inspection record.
11:37
